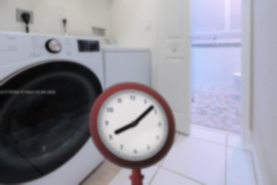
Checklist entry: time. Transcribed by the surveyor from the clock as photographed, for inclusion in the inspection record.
8:08
